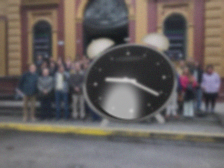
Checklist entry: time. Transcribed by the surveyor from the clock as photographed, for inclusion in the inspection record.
9:21
